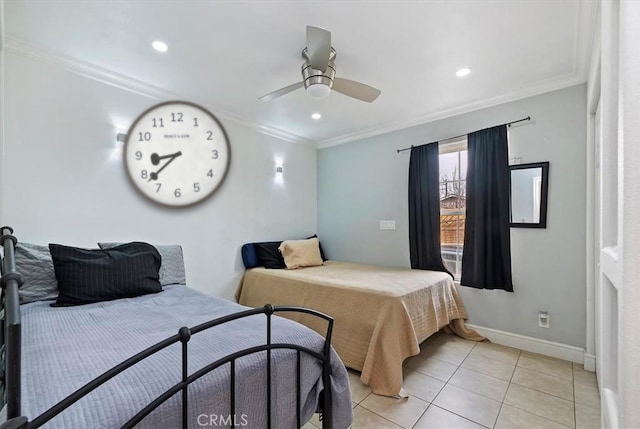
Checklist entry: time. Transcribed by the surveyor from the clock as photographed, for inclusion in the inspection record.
8:38
